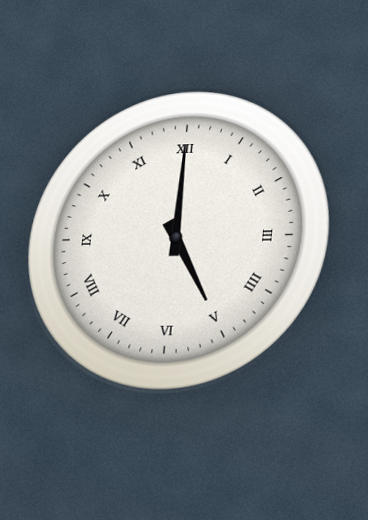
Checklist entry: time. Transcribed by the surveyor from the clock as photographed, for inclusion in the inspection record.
5:00
